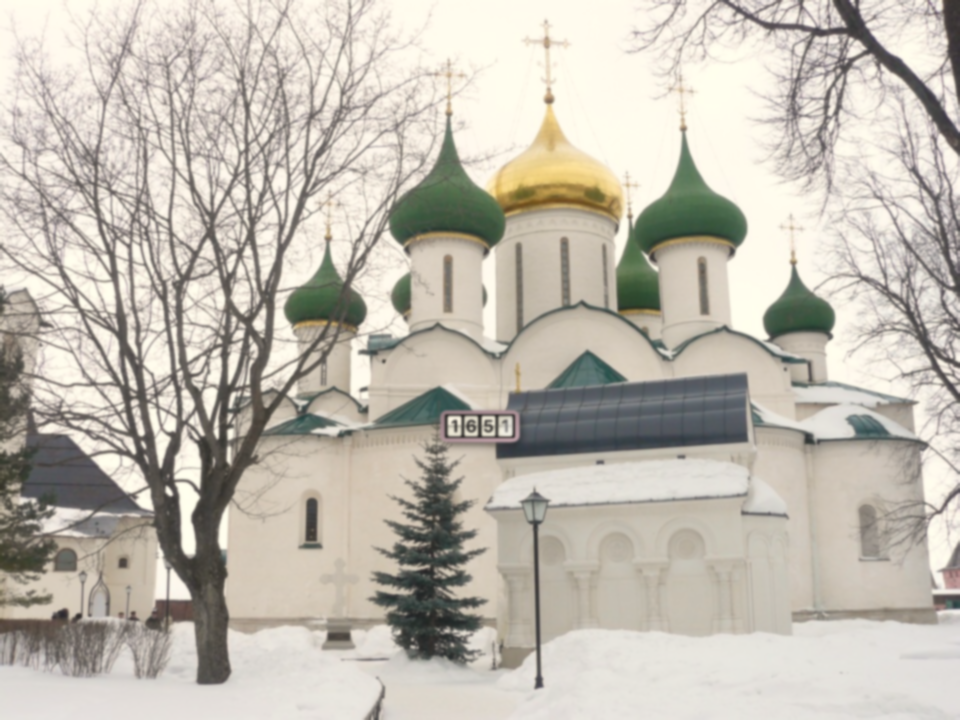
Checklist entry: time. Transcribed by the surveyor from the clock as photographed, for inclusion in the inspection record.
16:51
